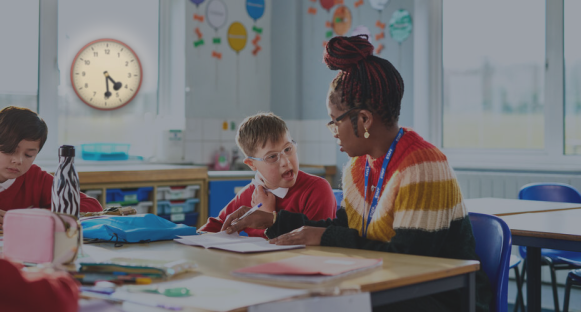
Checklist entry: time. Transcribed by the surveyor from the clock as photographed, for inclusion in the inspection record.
4:29
